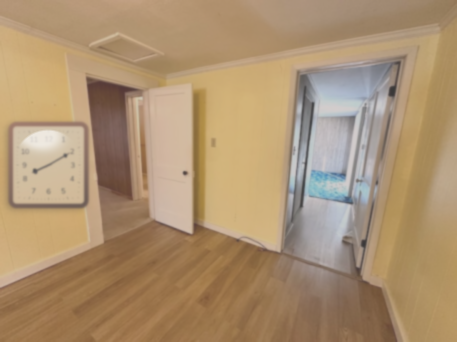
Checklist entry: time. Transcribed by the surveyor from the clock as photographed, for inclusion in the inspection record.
8:10
